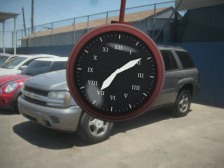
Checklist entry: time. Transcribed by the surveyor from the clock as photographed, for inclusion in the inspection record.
7:09
